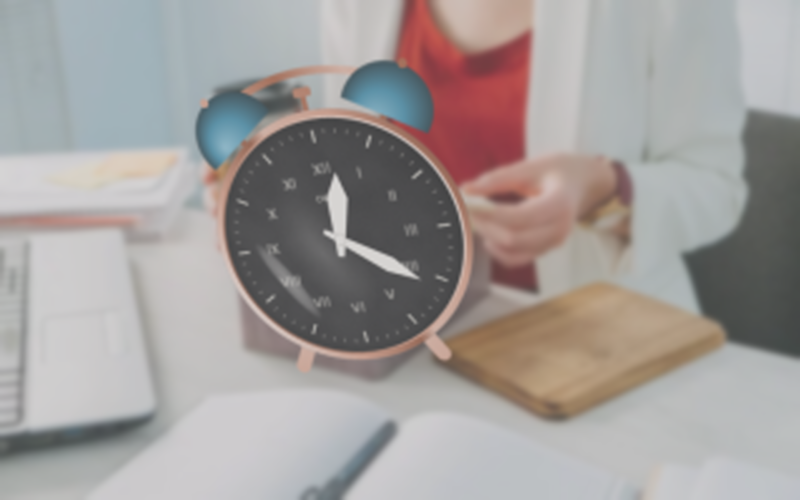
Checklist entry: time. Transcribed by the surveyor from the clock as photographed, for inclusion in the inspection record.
12:21
